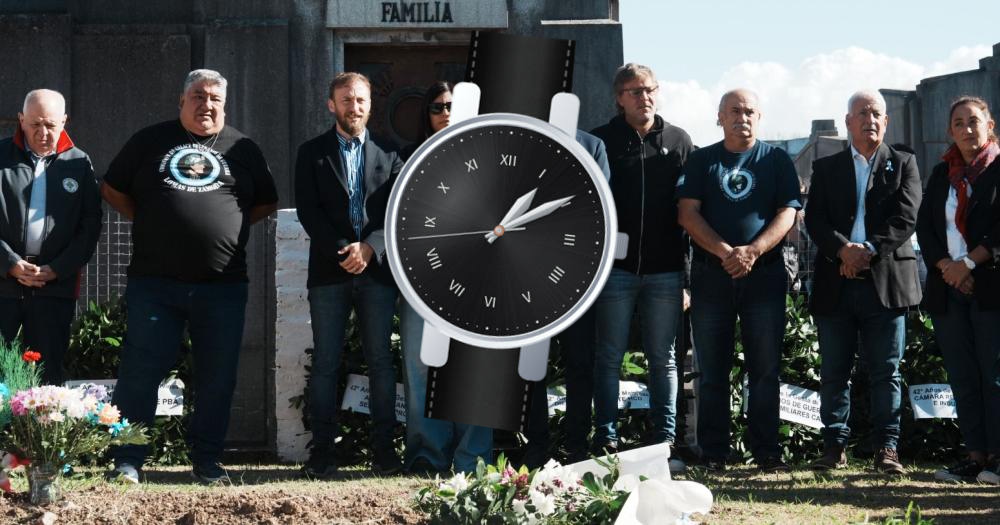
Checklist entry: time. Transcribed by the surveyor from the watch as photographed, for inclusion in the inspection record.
1:09:43
